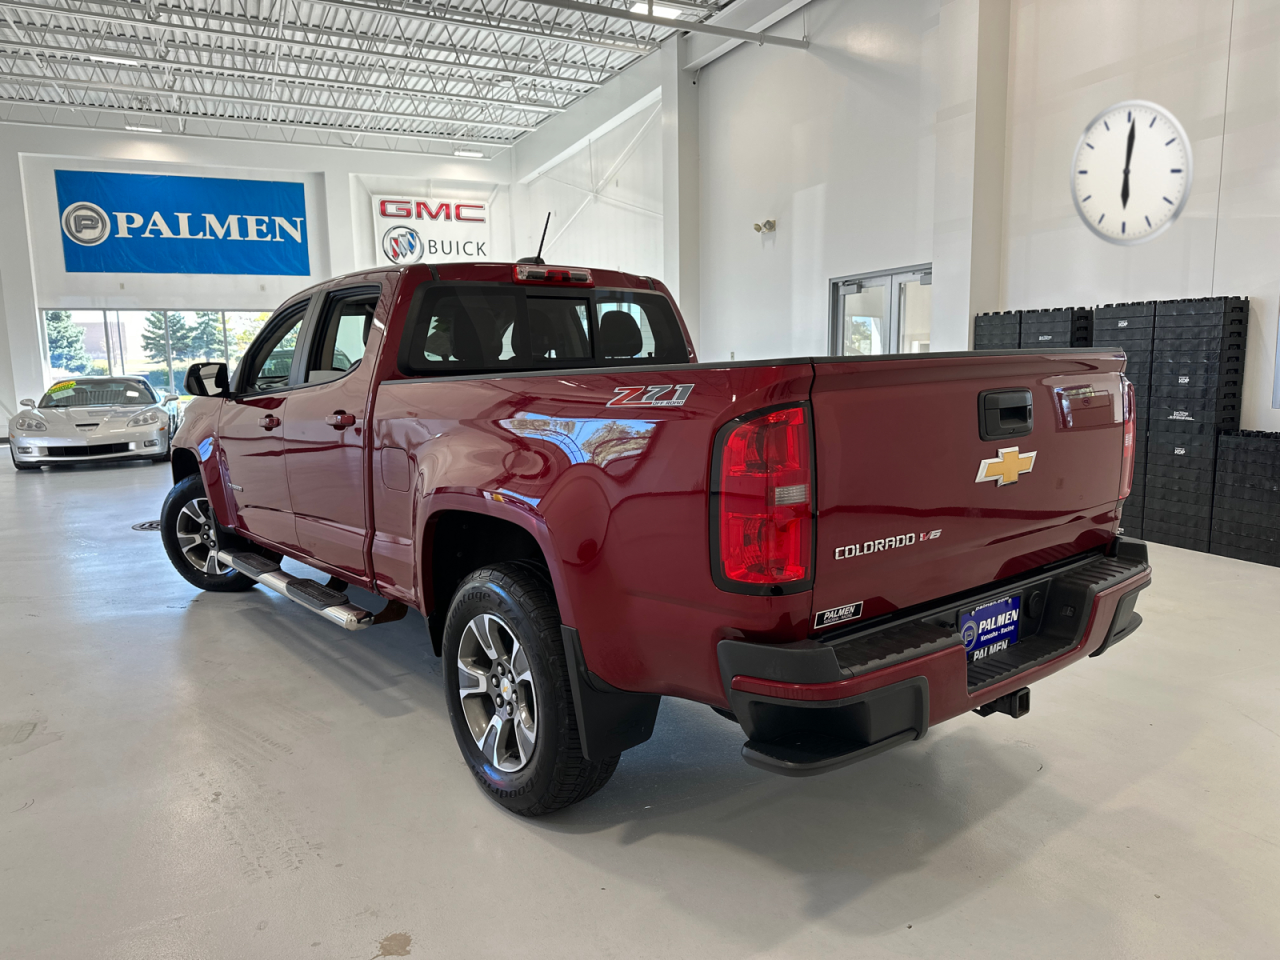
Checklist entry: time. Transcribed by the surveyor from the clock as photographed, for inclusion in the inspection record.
6:01
